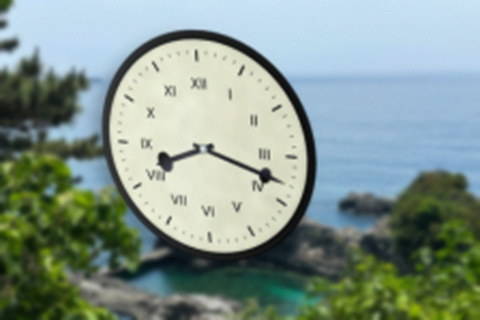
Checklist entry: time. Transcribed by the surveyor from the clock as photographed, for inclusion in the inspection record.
8:18
